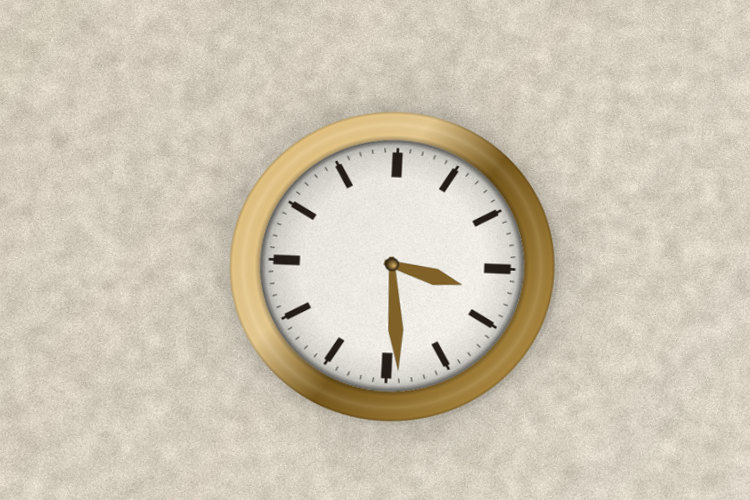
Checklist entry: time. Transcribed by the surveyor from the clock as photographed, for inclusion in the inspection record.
3:29
